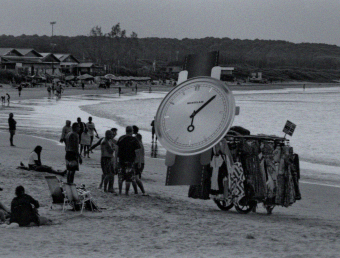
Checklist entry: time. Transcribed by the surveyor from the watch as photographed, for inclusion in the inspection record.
6:08
